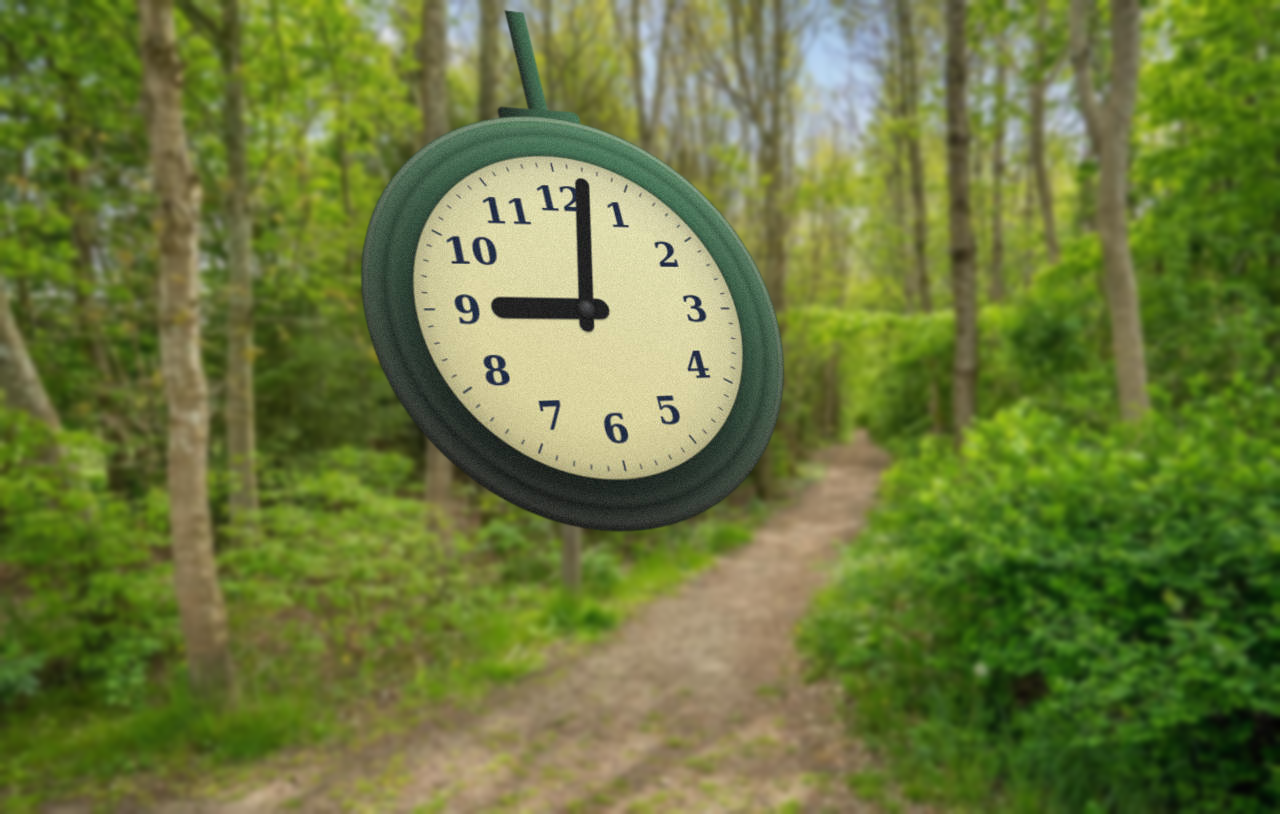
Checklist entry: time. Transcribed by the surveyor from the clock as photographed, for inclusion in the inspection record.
9:02
